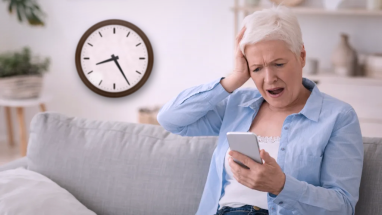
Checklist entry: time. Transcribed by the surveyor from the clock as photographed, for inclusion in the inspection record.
8:25
